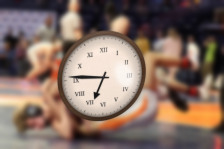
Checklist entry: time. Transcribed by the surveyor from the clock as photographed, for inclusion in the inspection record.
6:46
